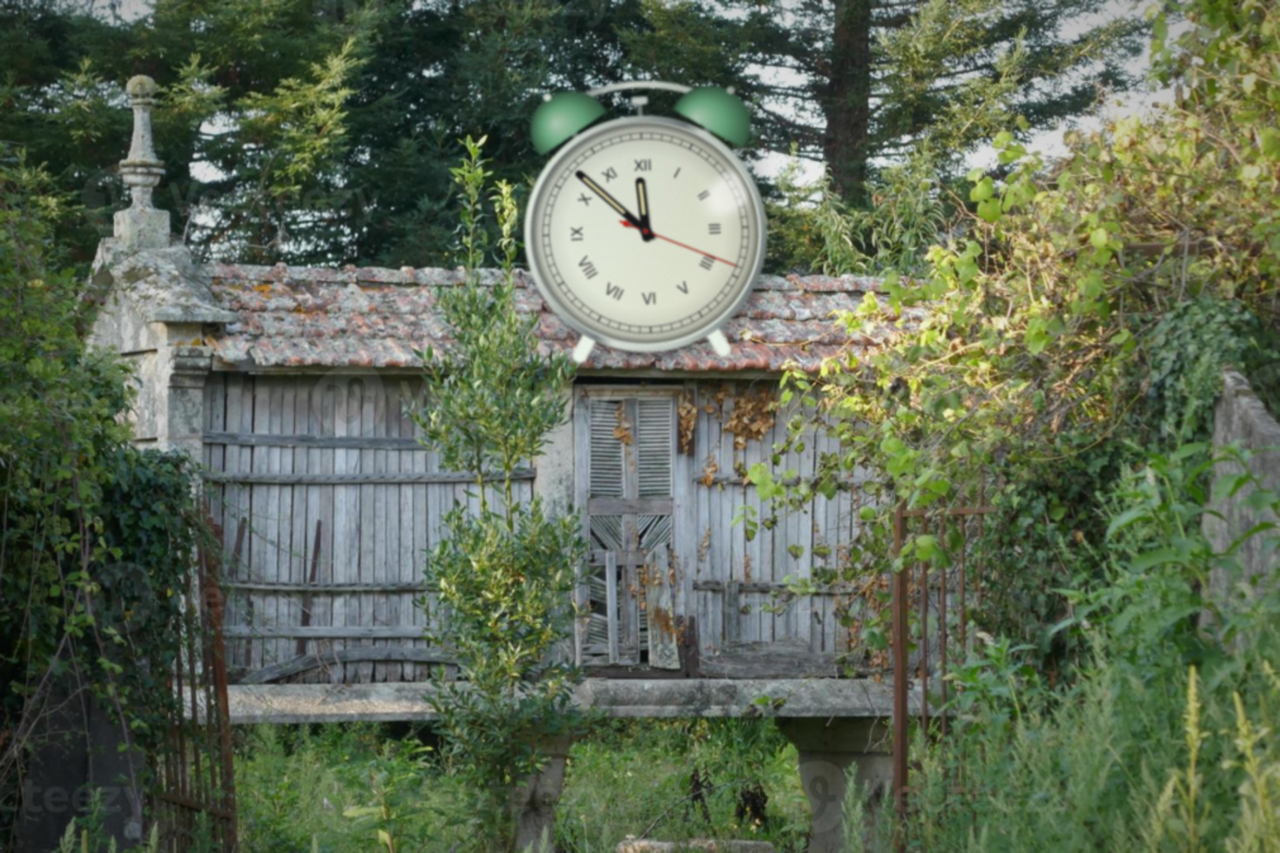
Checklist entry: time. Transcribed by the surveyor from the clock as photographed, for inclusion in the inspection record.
11:52:19
